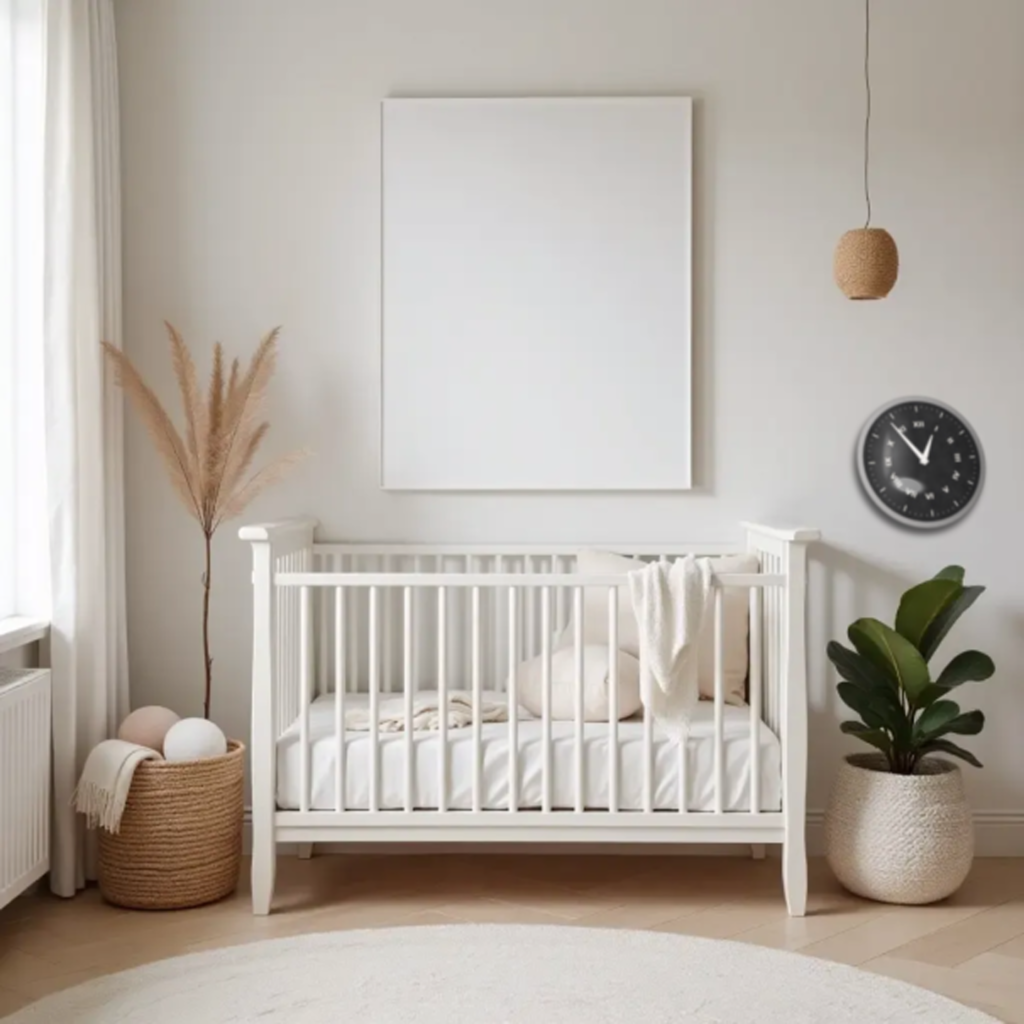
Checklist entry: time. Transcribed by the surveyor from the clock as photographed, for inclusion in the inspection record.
12:54
